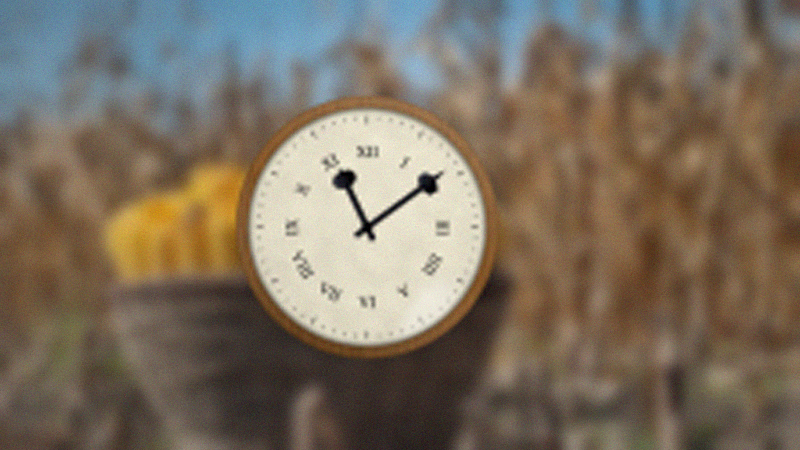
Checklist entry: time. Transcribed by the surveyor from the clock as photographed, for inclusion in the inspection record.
11:09
